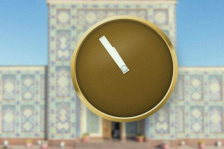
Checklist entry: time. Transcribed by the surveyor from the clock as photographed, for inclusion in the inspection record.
10:54
